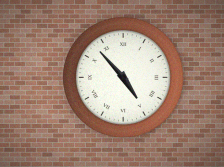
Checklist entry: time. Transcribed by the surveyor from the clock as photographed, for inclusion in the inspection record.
4:53
